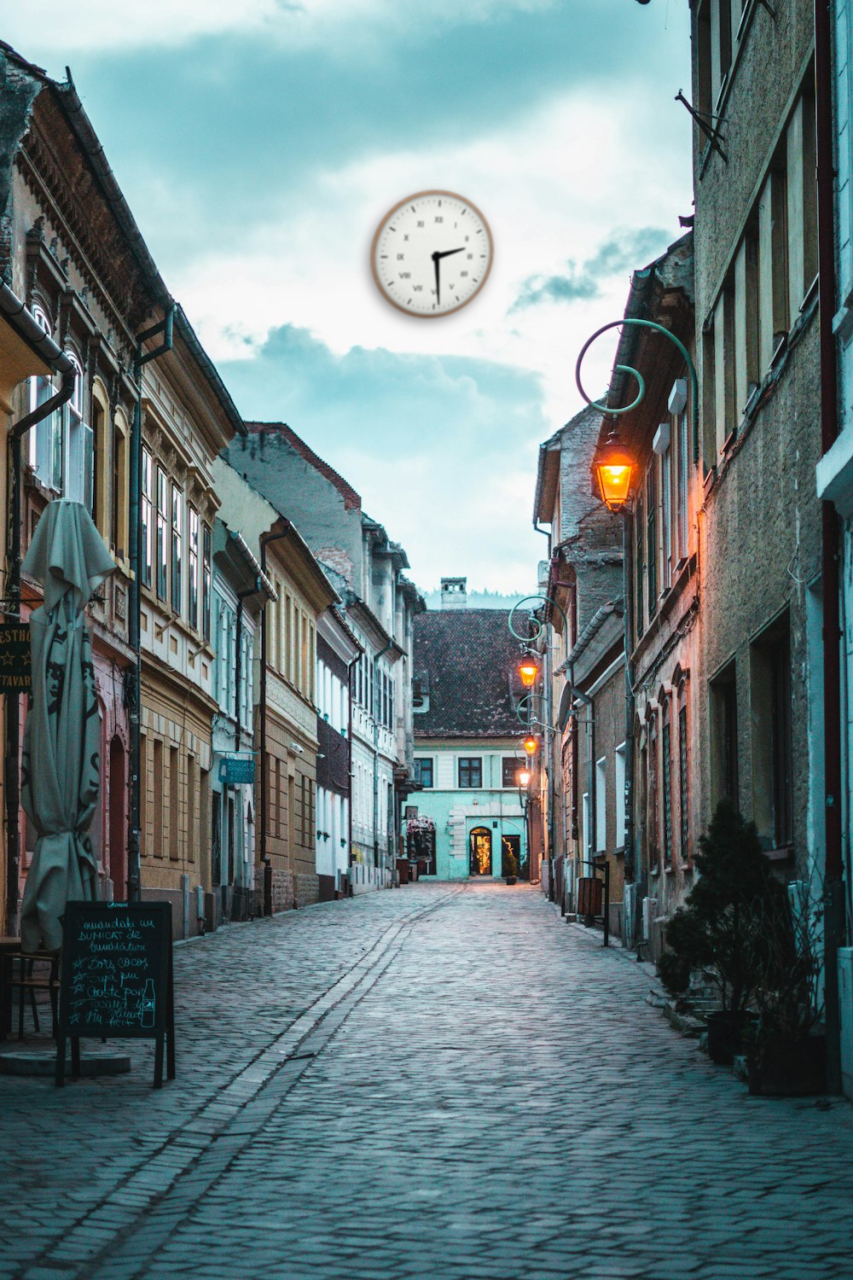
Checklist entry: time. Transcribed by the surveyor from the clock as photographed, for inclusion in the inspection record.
2:29
